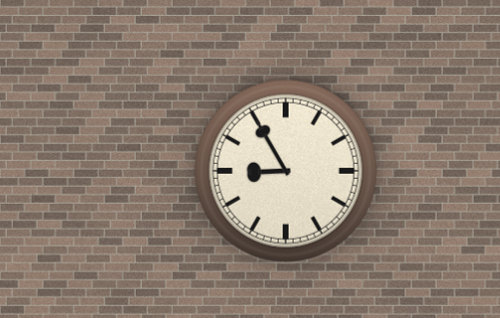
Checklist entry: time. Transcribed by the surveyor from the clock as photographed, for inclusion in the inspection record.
8:55
